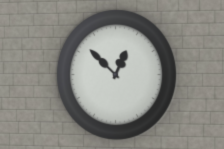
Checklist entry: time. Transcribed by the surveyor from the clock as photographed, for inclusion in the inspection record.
12:52
